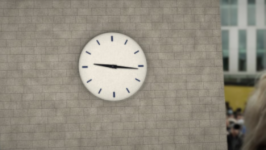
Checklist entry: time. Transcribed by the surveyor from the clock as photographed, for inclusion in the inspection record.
9:16
